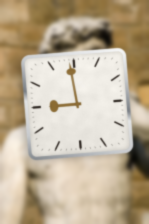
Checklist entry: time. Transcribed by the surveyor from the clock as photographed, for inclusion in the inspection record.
8:59
